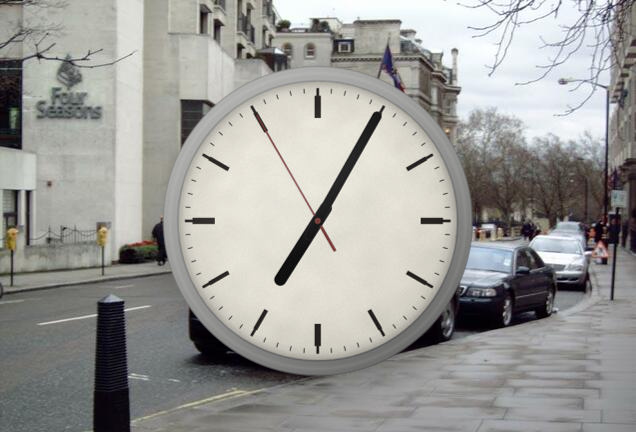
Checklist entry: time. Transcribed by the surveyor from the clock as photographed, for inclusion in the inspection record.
7:04:55
